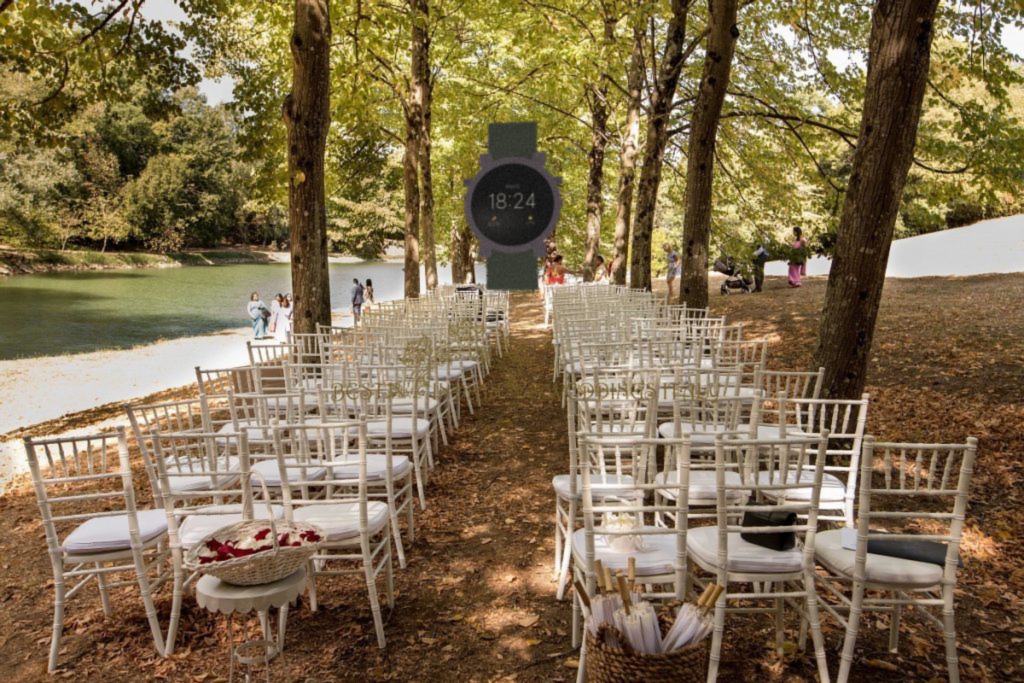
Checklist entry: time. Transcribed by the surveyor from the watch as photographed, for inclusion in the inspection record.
18:24
